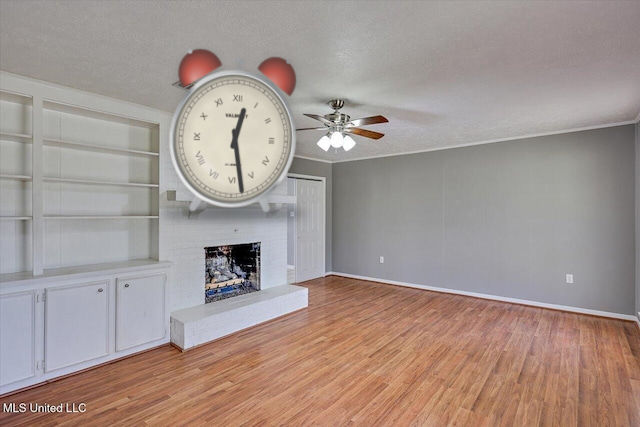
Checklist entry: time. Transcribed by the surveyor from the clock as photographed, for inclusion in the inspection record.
12:28
